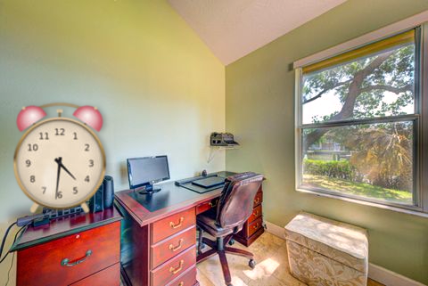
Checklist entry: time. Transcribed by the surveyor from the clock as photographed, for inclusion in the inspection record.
4:31
